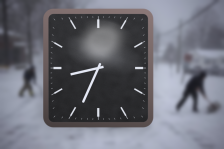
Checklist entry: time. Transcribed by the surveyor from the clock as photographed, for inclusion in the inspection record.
8:34
